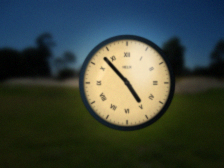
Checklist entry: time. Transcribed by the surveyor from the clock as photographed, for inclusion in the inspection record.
4:53
